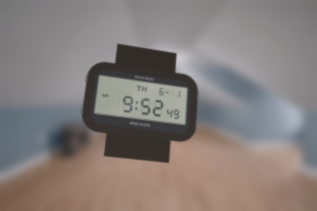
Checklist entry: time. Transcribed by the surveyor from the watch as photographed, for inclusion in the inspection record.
9:52:49
